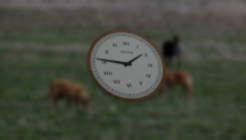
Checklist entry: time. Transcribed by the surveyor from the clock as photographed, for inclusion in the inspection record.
1:46
